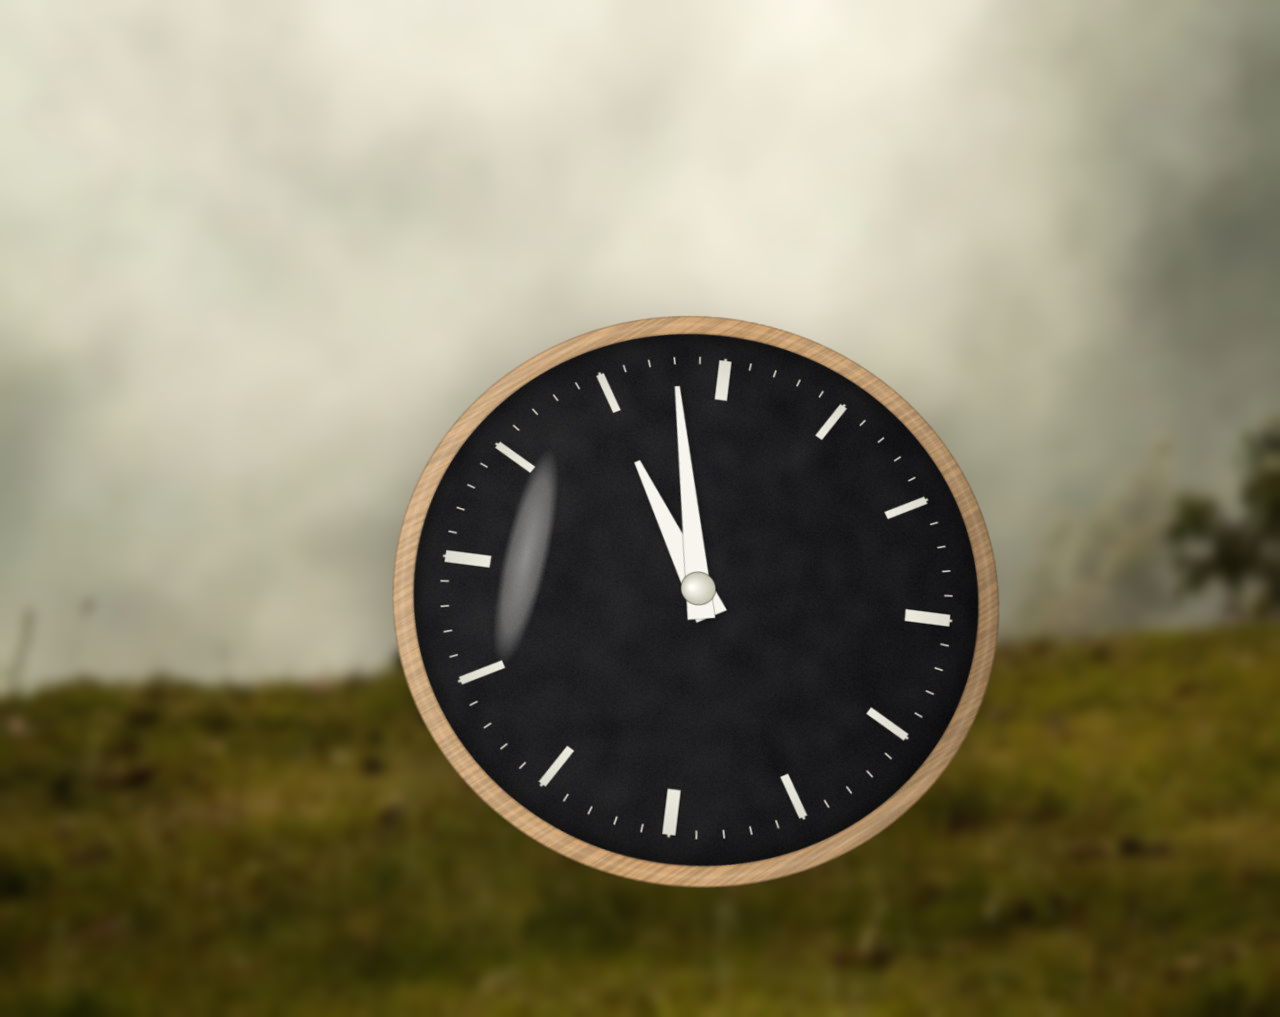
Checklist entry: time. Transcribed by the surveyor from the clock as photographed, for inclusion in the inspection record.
10:58
